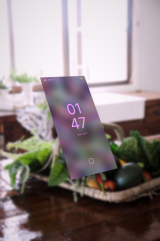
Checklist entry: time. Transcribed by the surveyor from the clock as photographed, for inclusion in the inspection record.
1:47
